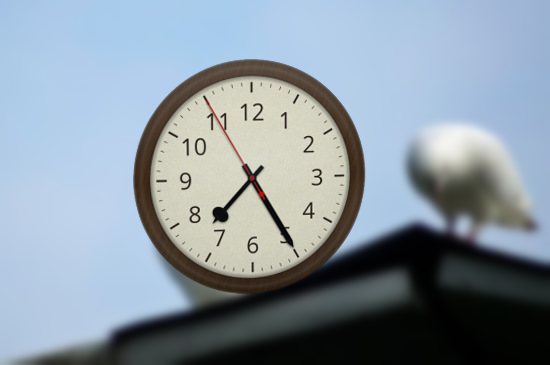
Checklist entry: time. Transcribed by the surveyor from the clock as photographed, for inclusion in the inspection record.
7:24:55
